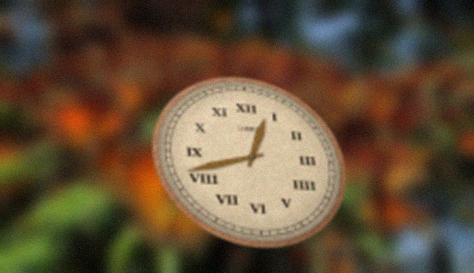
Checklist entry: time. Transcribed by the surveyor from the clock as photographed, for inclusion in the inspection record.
12:42
